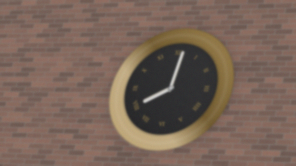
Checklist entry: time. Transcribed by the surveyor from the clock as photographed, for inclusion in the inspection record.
8:01
